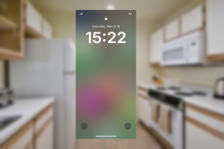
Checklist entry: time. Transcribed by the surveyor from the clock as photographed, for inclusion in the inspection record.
15:22
